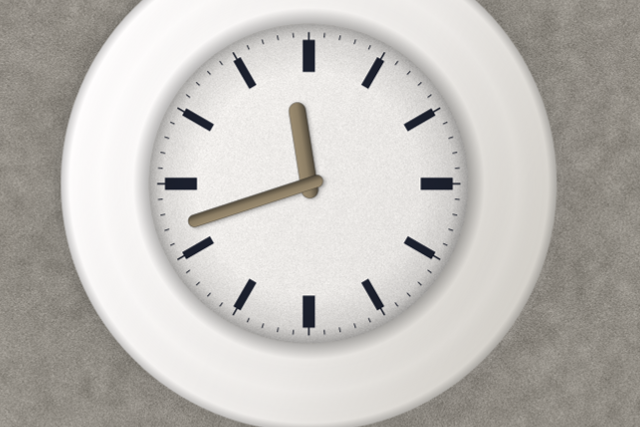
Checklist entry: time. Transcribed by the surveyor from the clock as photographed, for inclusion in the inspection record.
11:42
